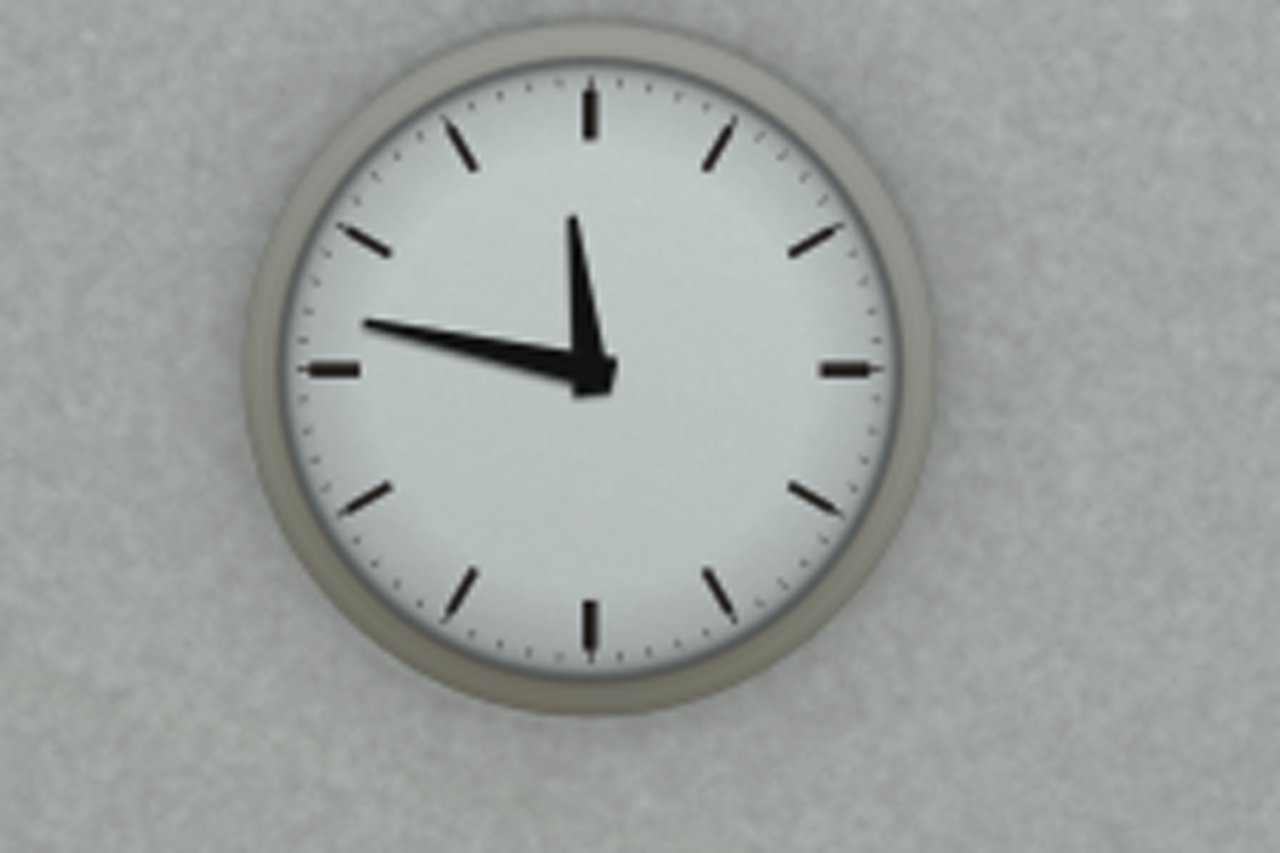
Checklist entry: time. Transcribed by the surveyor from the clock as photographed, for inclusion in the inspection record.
11:47
